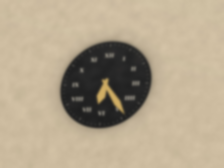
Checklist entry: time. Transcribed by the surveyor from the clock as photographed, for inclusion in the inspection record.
6:24
